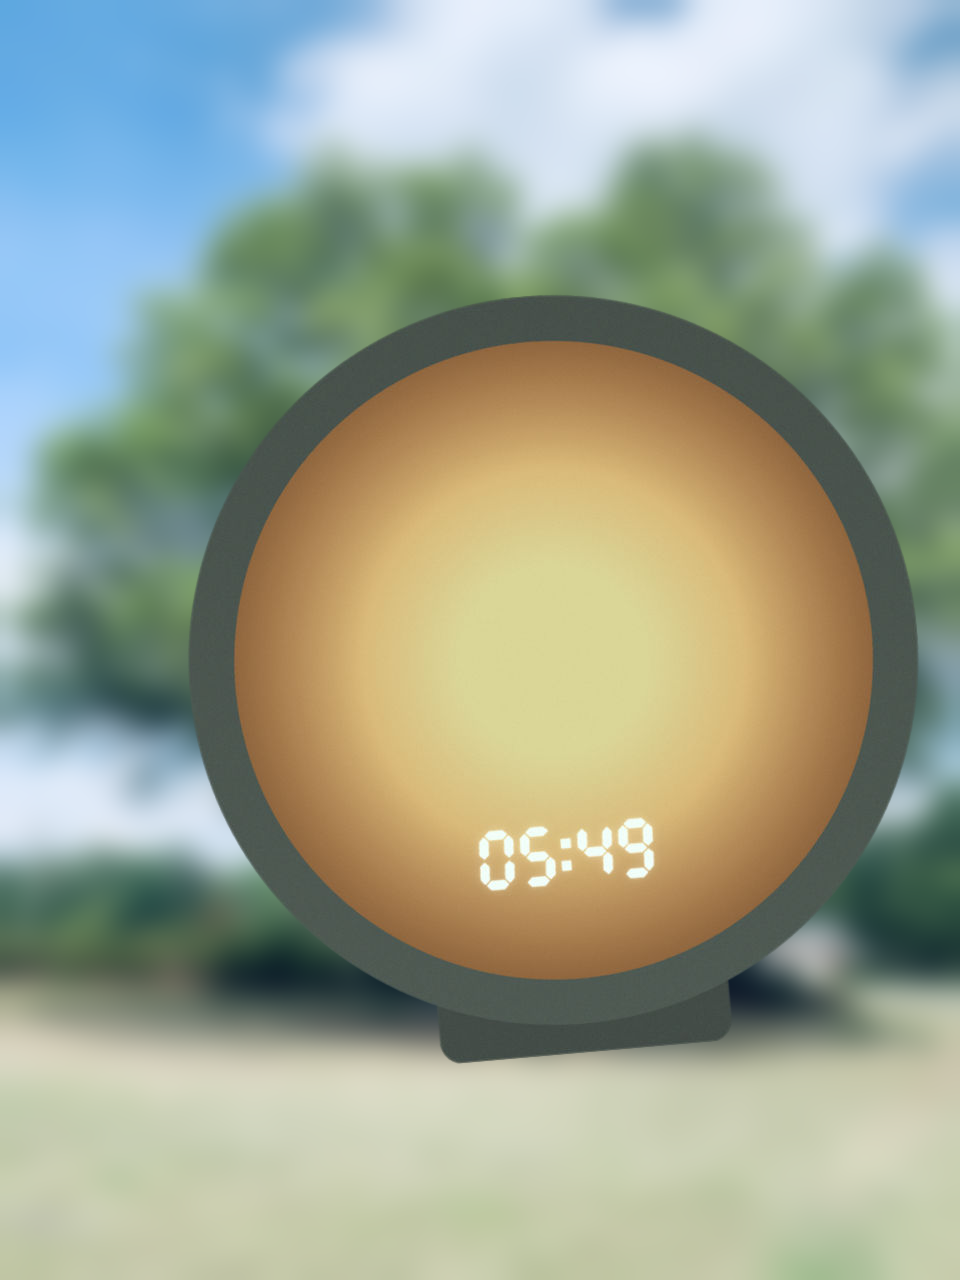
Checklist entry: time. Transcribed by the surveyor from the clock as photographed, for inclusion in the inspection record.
5:49
